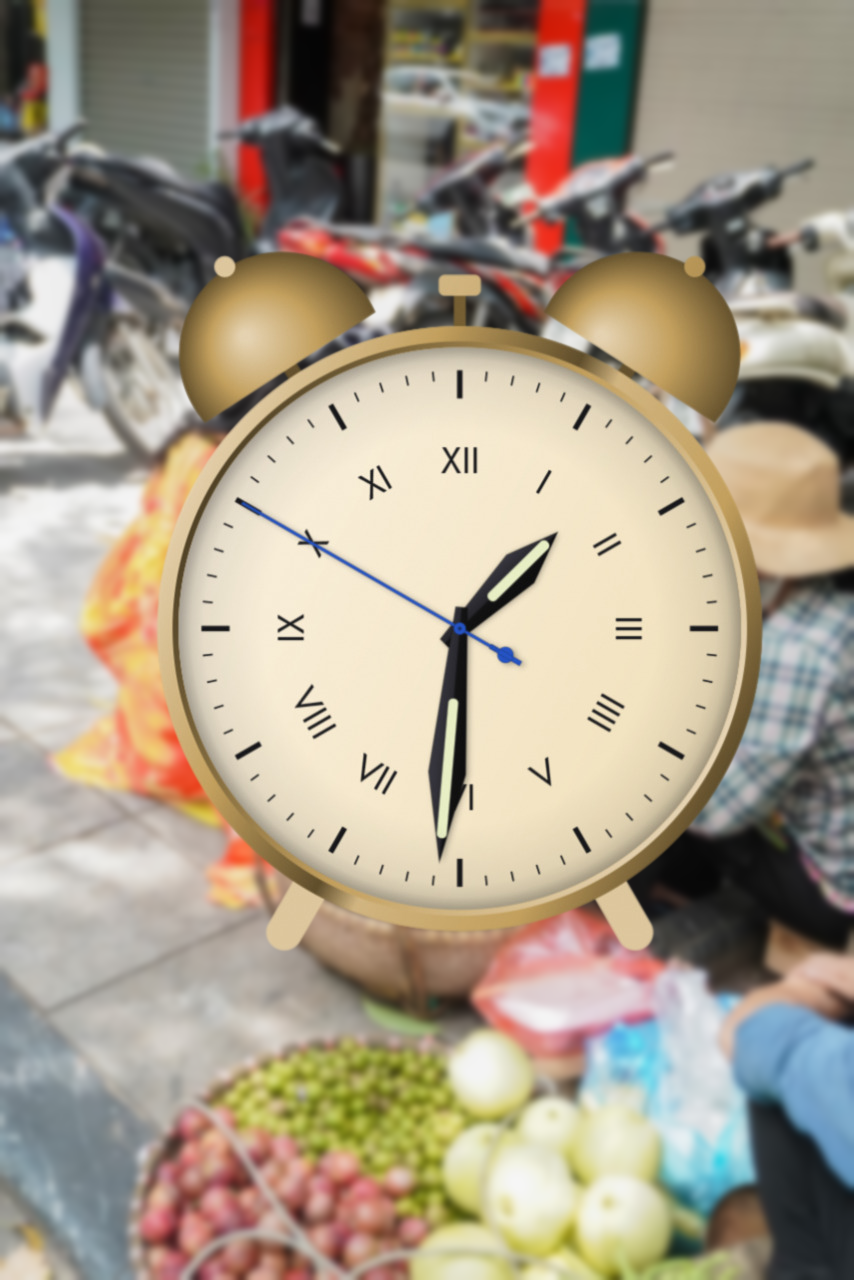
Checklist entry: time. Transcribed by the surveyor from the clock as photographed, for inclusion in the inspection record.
1:30:50
